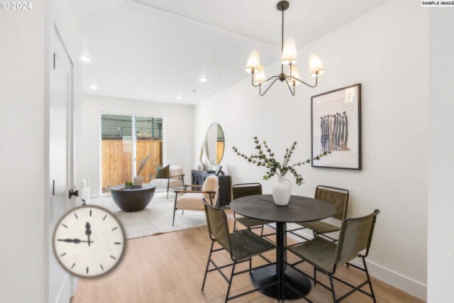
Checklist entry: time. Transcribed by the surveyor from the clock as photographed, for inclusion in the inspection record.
11:45
